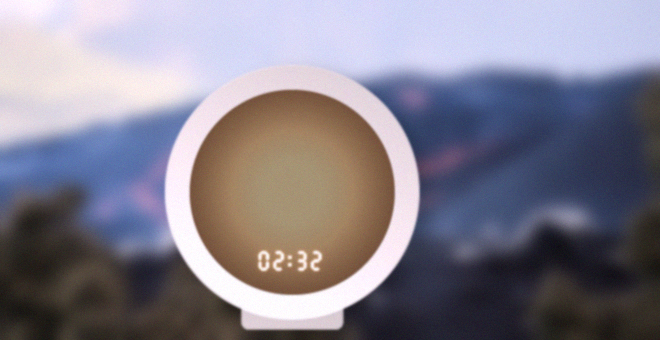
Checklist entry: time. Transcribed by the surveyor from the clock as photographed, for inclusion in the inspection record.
2:32
